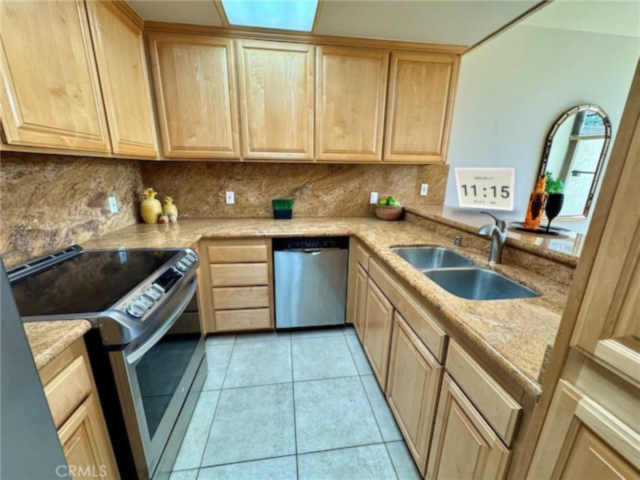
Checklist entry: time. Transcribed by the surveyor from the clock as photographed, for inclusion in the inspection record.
11:15
